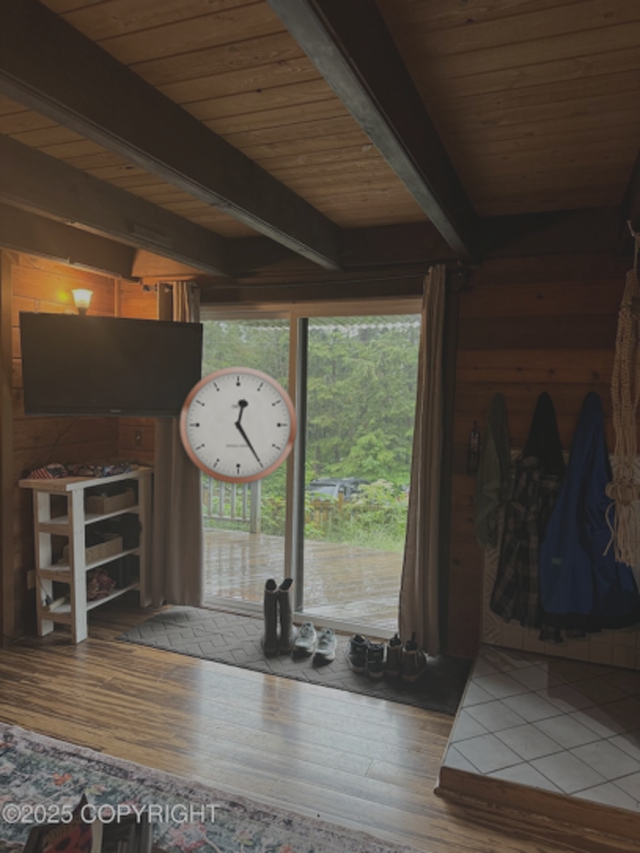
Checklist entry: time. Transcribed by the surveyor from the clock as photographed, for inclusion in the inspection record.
12:25
